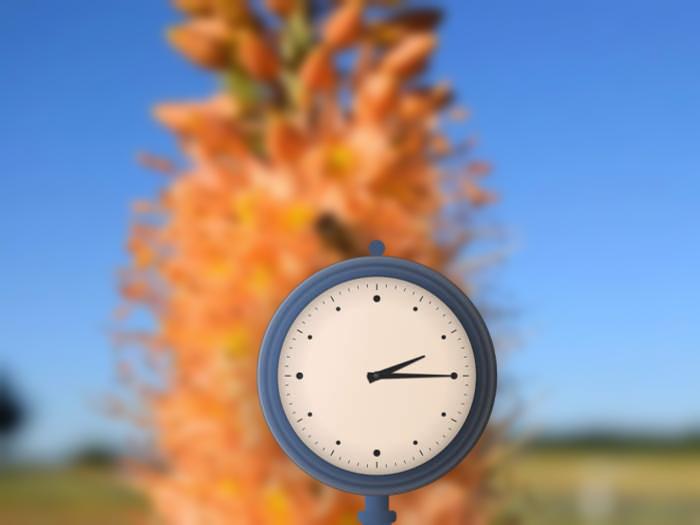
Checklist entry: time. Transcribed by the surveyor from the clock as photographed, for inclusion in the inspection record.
2:15
